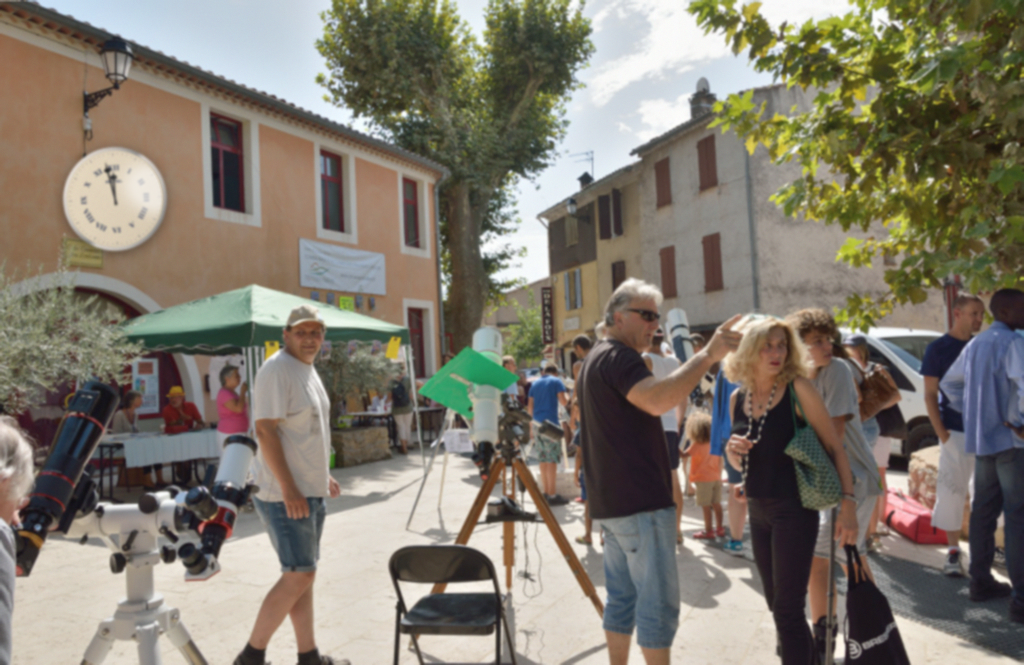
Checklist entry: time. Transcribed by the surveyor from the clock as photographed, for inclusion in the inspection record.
11:58
